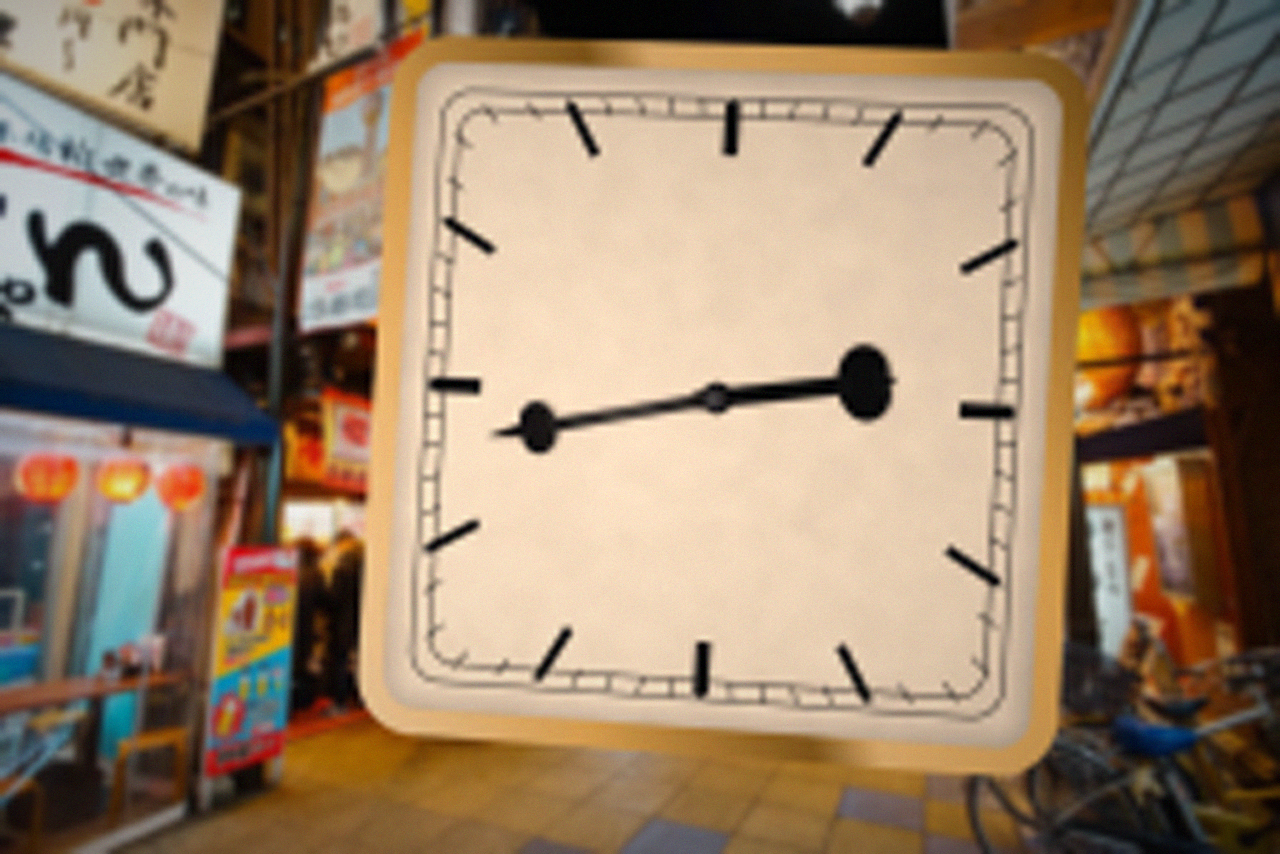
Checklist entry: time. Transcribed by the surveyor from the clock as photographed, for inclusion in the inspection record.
2:43
